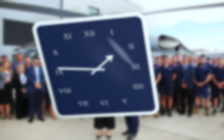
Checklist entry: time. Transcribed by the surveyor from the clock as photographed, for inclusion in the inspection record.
1:46
